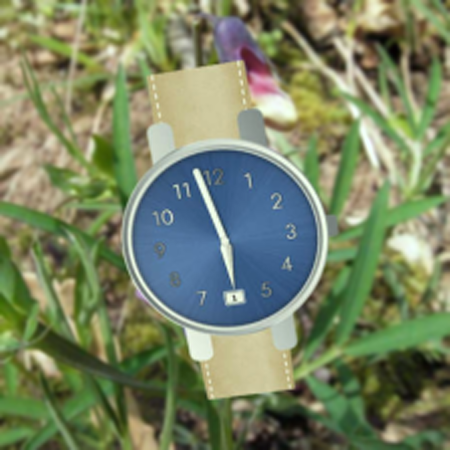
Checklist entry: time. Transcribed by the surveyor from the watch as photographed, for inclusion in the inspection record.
5:58
